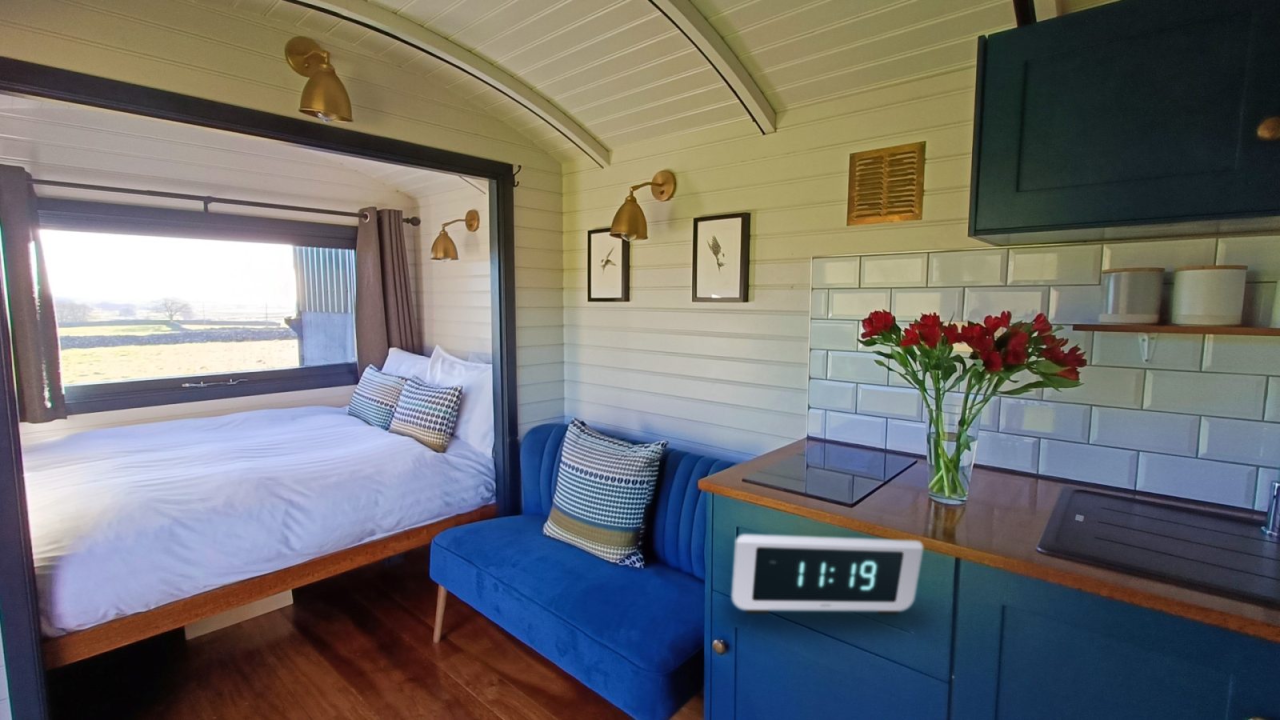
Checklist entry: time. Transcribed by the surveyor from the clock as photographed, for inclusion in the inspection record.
11:19
